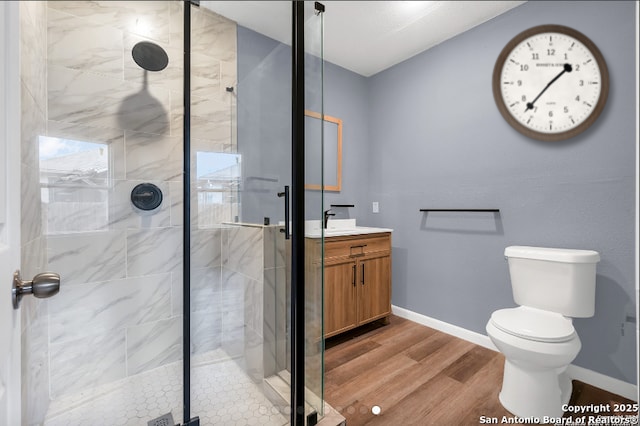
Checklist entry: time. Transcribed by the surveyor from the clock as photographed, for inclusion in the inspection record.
1:37
